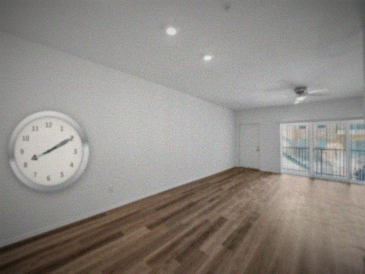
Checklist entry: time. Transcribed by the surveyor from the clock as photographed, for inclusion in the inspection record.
8:10
